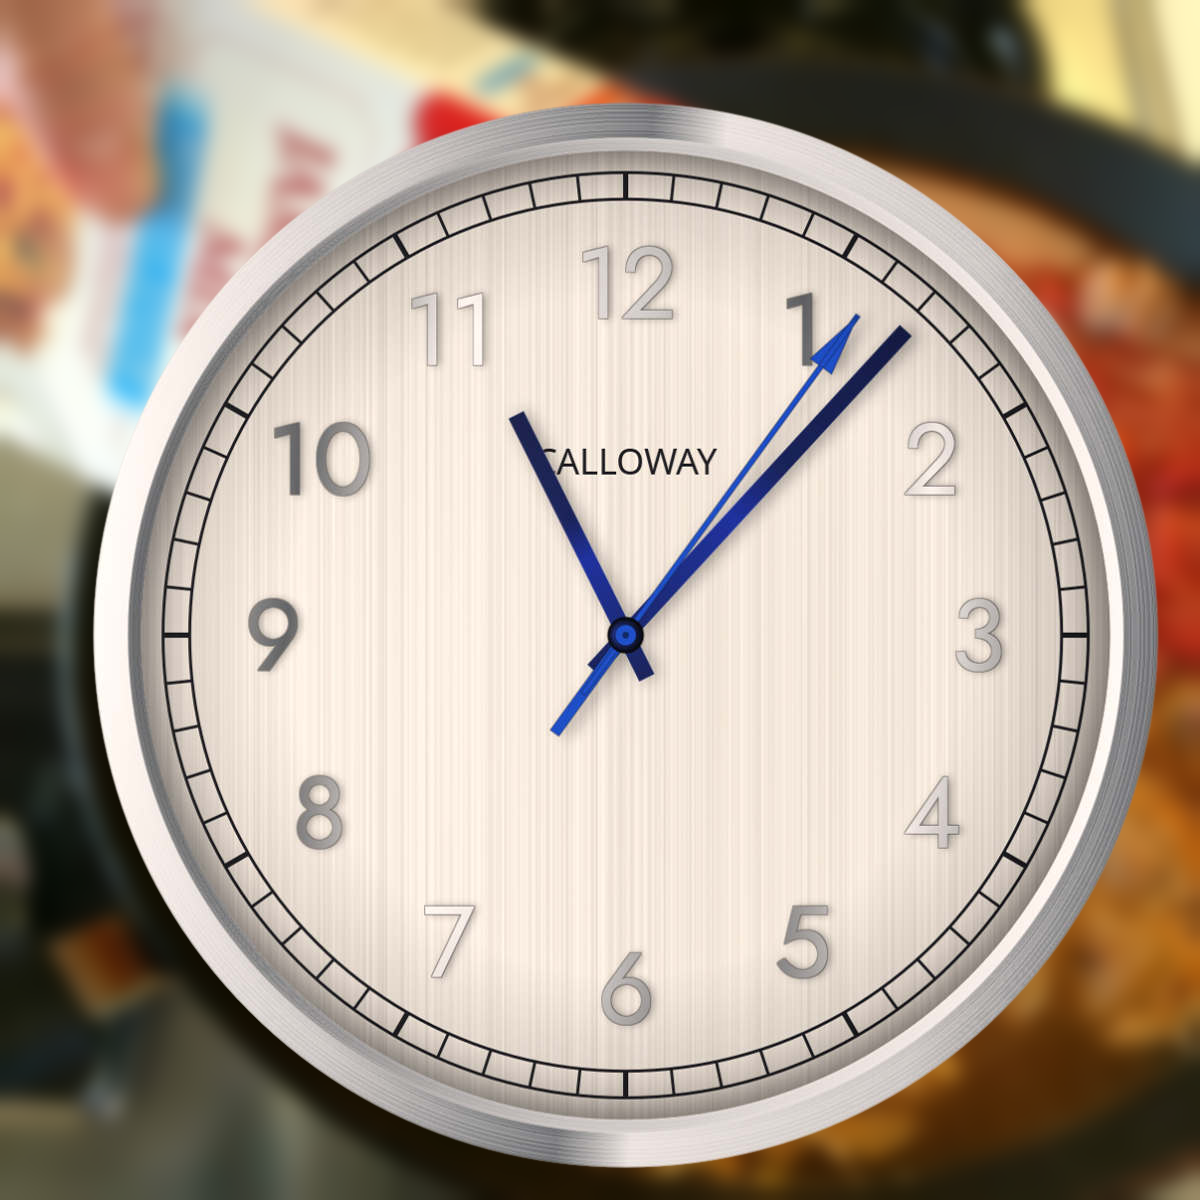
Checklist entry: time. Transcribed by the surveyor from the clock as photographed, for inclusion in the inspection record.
11:07:06
